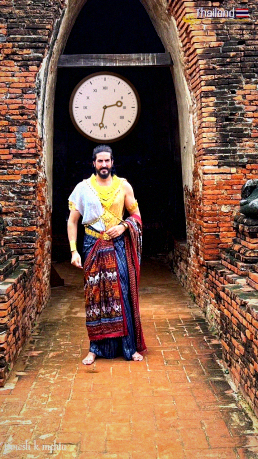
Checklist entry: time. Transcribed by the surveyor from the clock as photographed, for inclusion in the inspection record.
2:32
